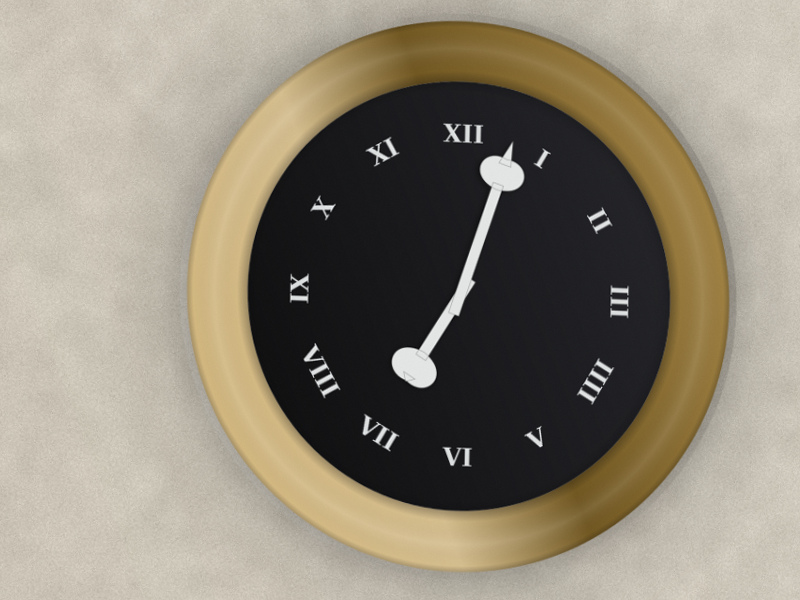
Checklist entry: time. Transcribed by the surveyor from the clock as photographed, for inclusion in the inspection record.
7:03
